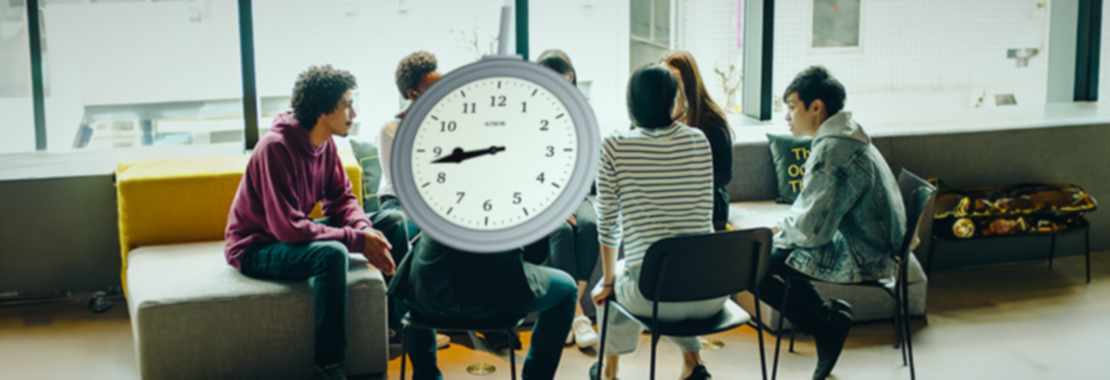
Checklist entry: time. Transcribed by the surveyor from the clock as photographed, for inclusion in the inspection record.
8:43
